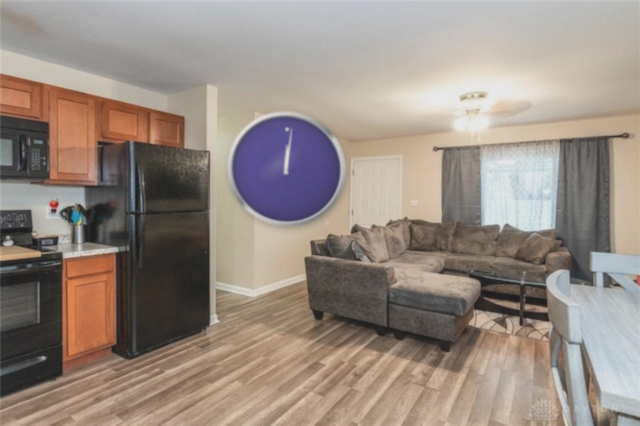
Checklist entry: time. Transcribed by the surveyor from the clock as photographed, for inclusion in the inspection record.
12:01
